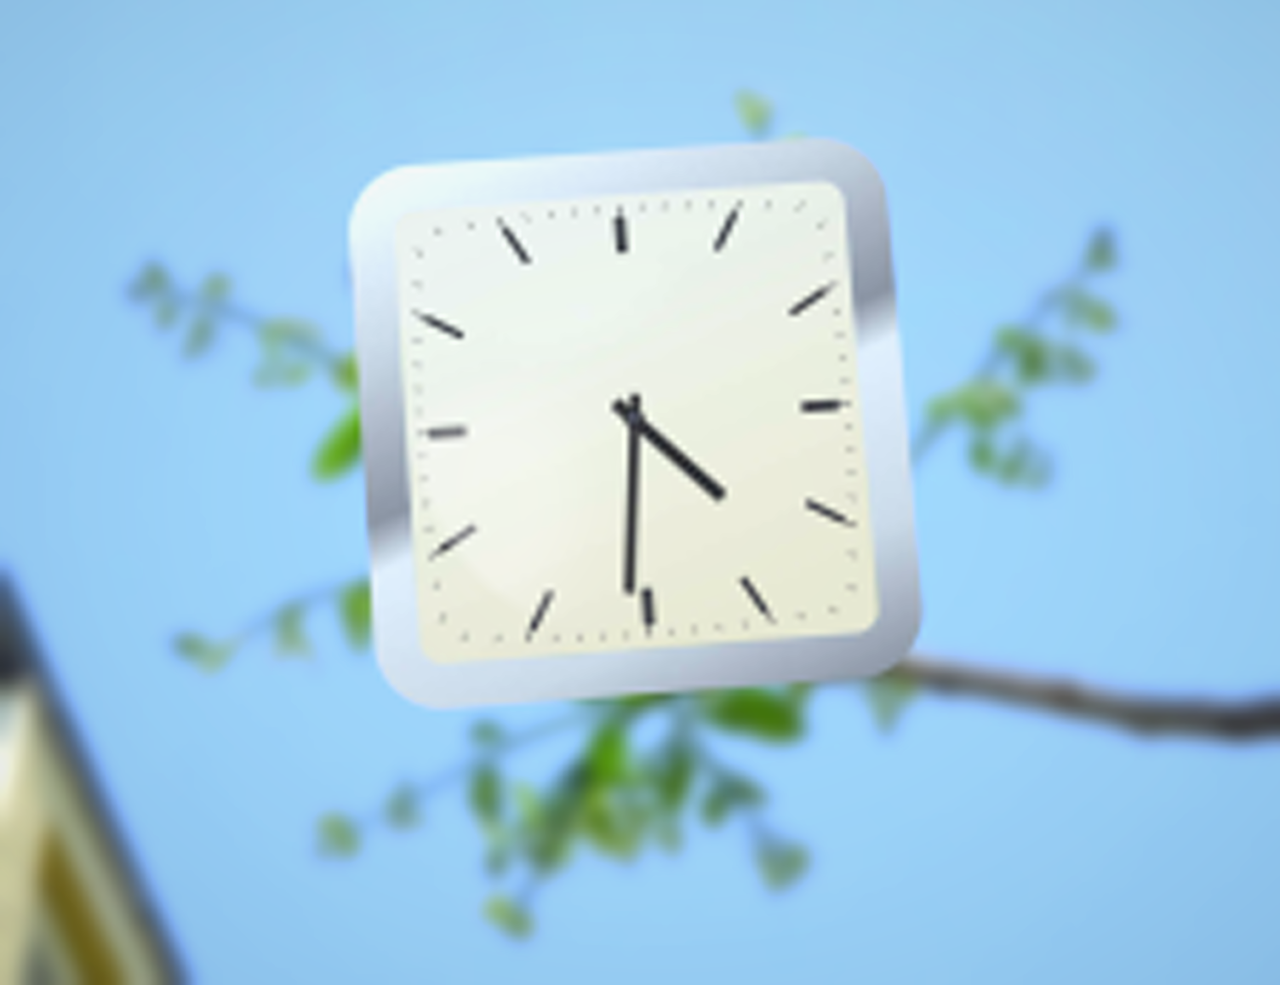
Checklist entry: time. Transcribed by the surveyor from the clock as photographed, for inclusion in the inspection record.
4:31
